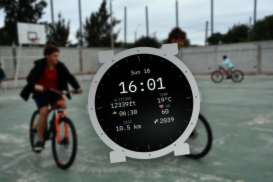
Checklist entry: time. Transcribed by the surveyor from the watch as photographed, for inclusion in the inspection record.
16:01
